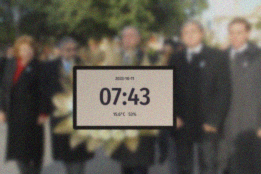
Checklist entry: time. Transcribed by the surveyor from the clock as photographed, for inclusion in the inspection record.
7:43
